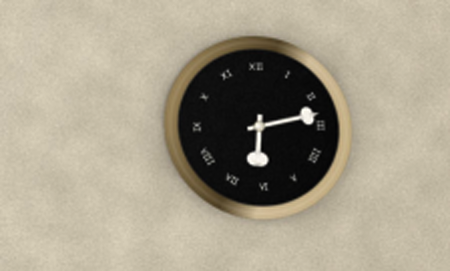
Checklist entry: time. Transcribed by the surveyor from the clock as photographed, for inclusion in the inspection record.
6:13
